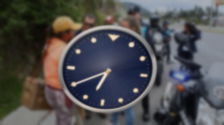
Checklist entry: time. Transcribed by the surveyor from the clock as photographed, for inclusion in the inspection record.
6:40
